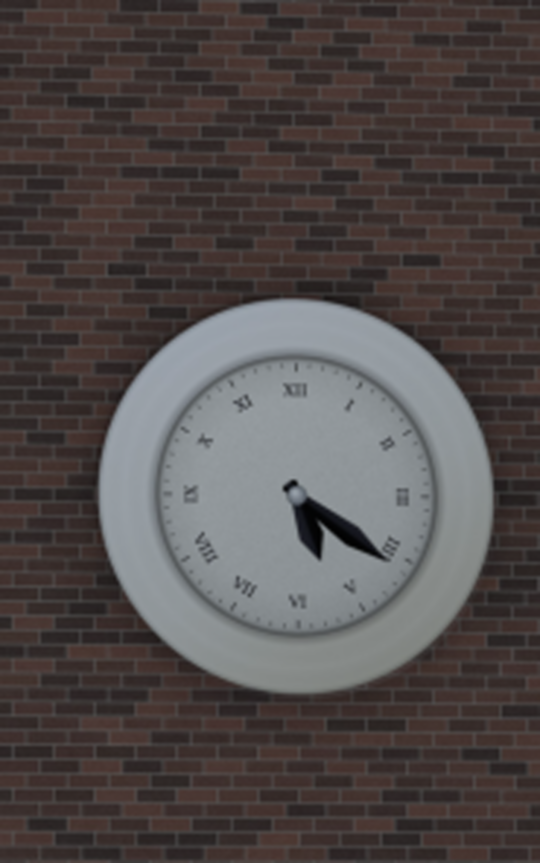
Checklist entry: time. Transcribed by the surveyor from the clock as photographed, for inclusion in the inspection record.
5:21
